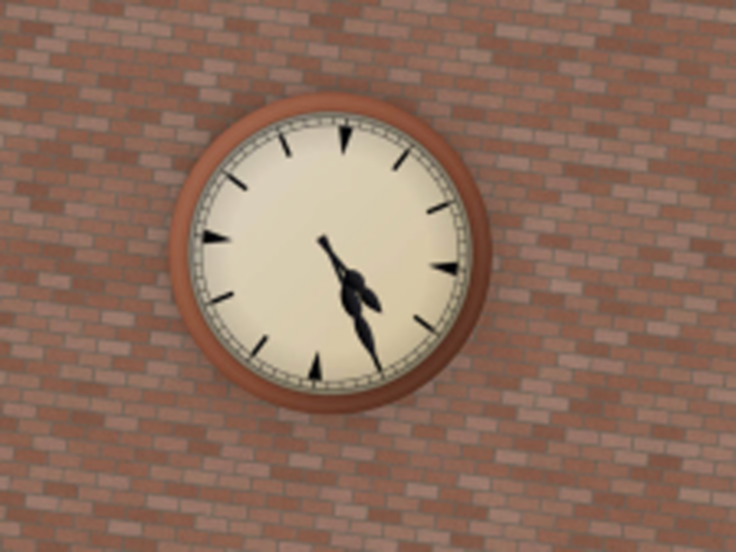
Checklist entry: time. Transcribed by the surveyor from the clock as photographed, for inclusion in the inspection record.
4:25
